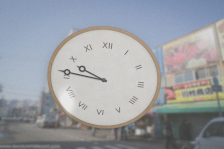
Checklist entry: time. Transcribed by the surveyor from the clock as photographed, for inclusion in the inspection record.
9:46
